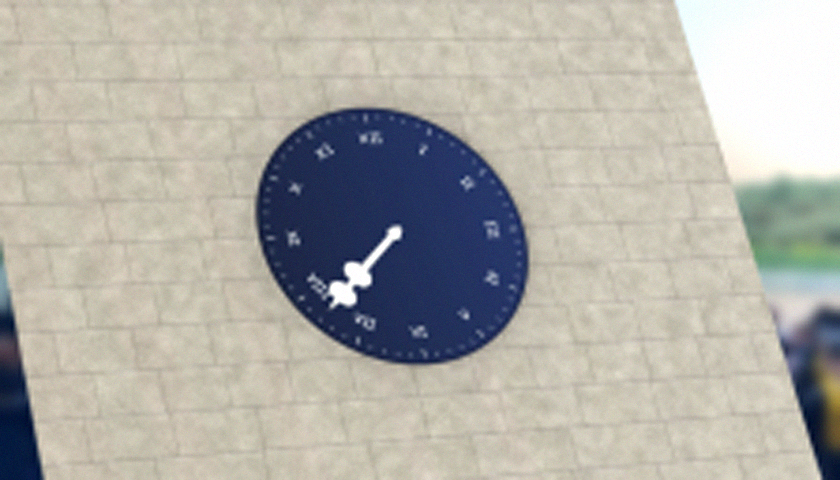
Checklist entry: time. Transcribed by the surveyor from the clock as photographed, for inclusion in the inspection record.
7:38
